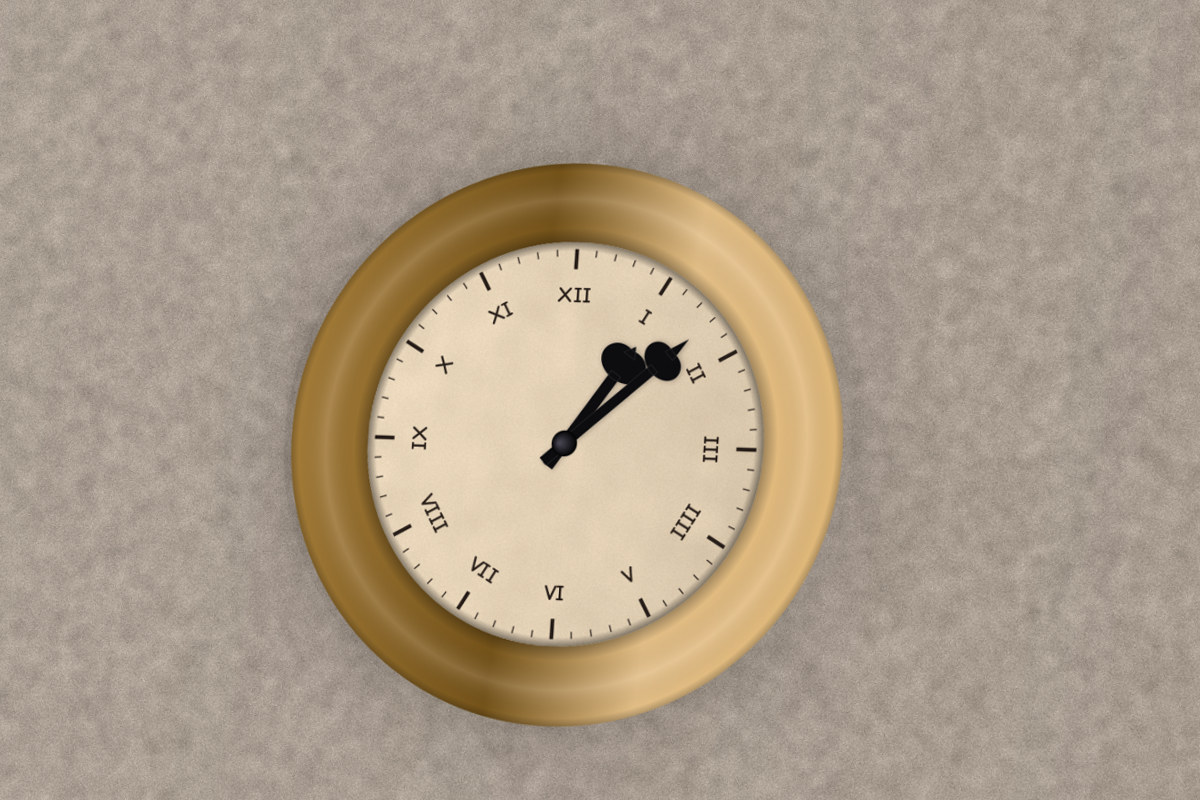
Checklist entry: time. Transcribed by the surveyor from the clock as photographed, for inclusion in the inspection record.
1:08
